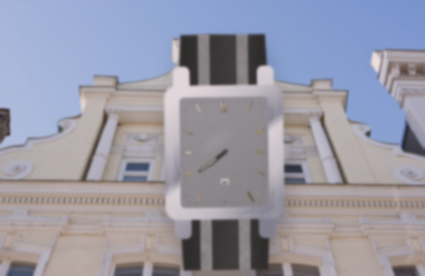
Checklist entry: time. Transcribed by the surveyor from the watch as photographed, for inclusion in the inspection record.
7:39
